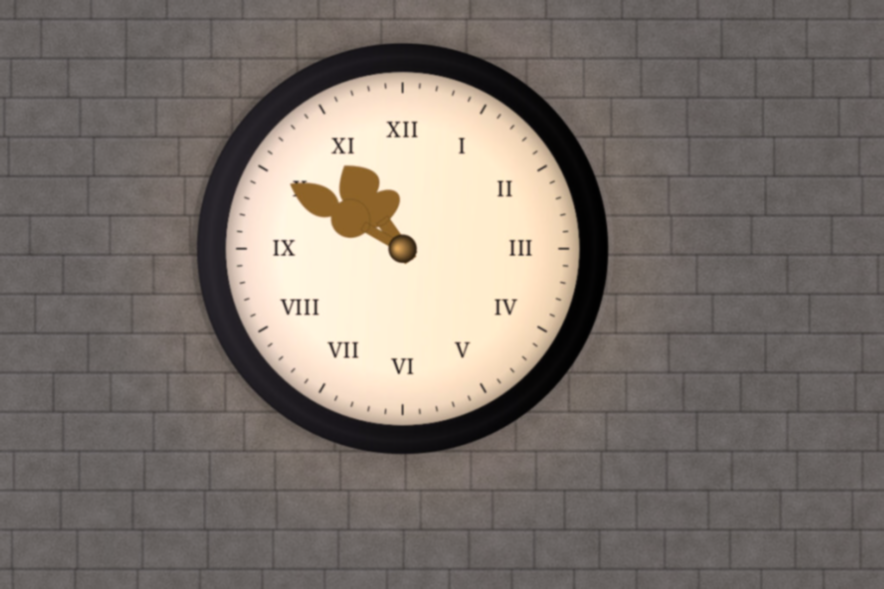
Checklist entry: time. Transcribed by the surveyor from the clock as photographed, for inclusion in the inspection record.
10:50
